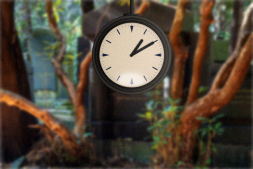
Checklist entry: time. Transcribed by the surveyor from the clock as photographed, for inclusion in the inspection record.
1:10
